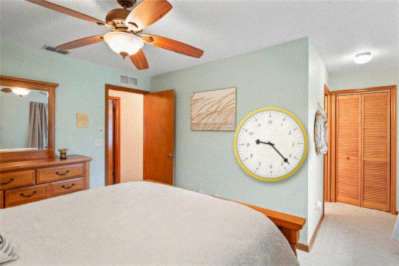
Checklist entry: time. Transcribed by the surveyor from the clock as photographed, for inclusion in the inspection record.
9:23
